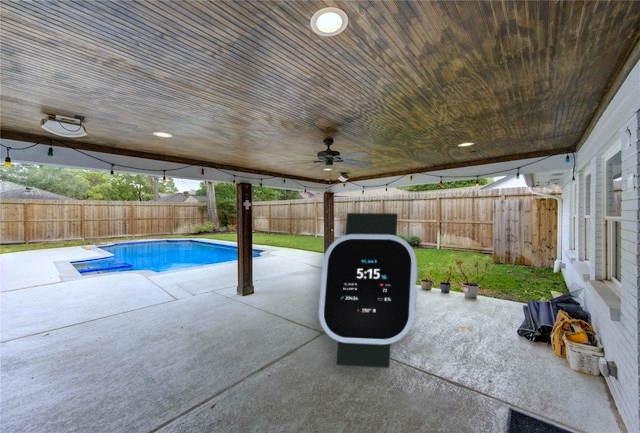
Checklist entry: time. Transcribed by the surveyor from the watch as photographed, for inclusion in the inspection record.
5:15
